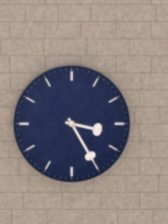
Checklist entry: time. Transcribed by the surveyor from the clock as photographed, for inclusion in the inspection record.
3:25
